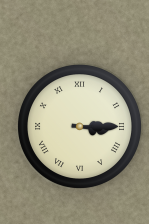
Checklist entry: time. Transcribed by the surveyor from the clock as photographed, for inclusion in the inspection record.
3:15
